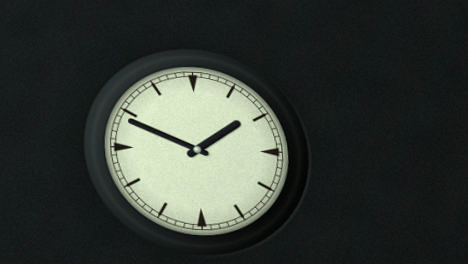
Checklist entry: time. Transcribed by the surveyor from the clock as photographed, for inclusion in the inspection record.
1:49
